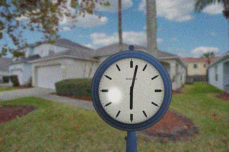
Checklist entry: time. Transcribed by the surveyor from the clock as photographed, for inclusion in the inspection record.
6:02
